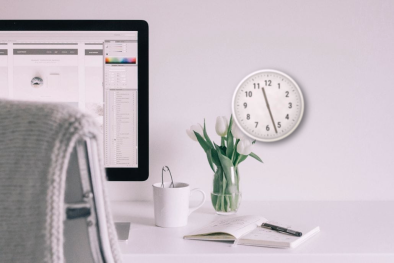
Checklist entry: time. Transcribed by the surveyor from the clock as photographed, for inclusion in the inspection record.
11:27
